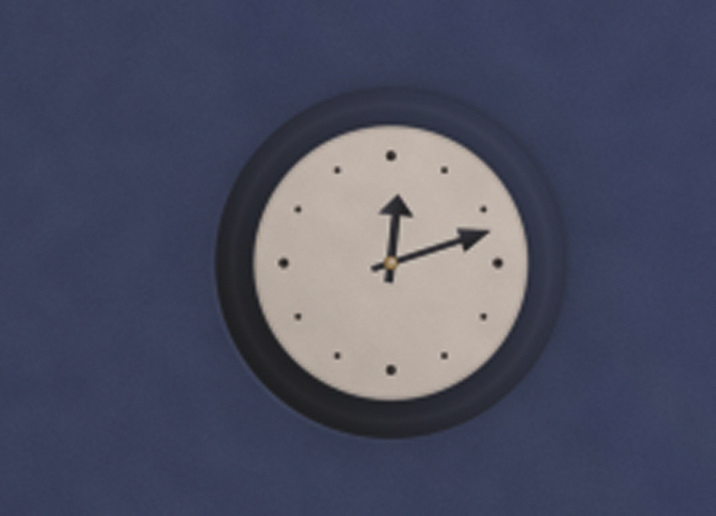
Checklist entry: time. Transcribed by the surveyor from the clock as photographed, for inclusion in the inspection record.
12:12
